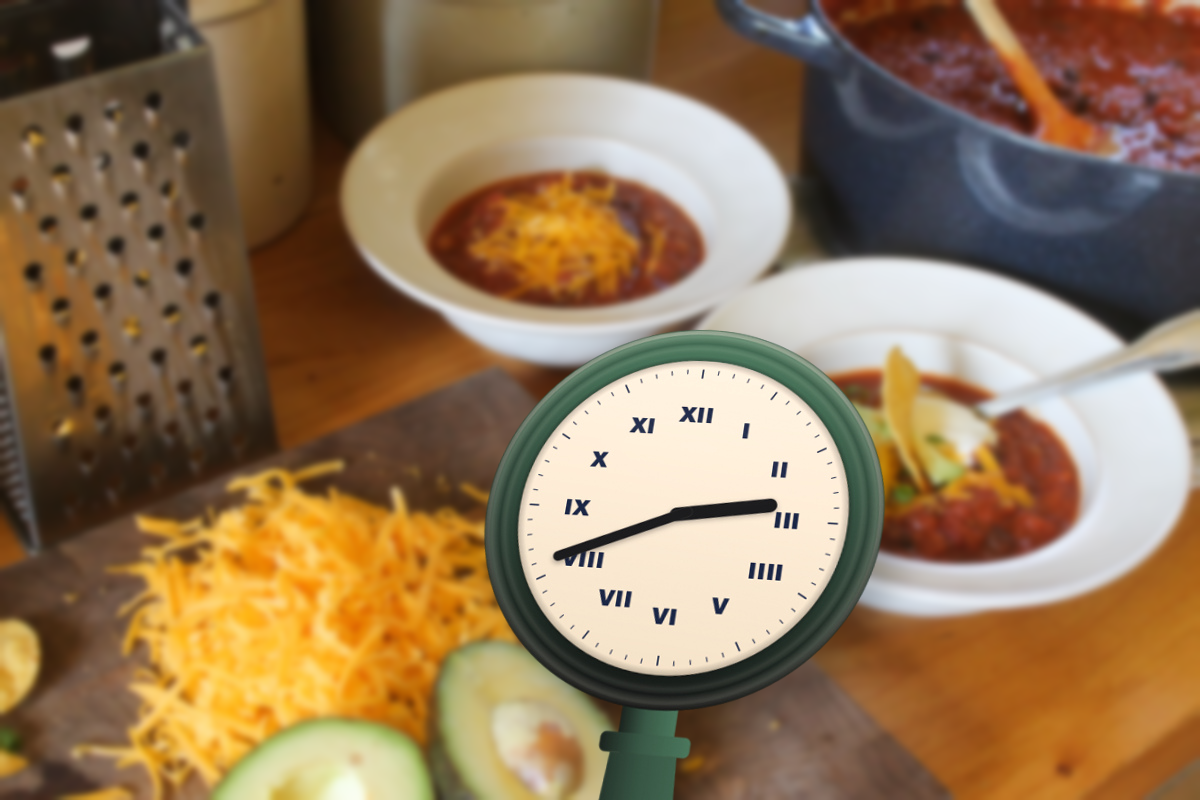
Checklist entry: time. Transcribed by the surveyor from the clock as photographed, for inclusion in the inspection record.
2:41
